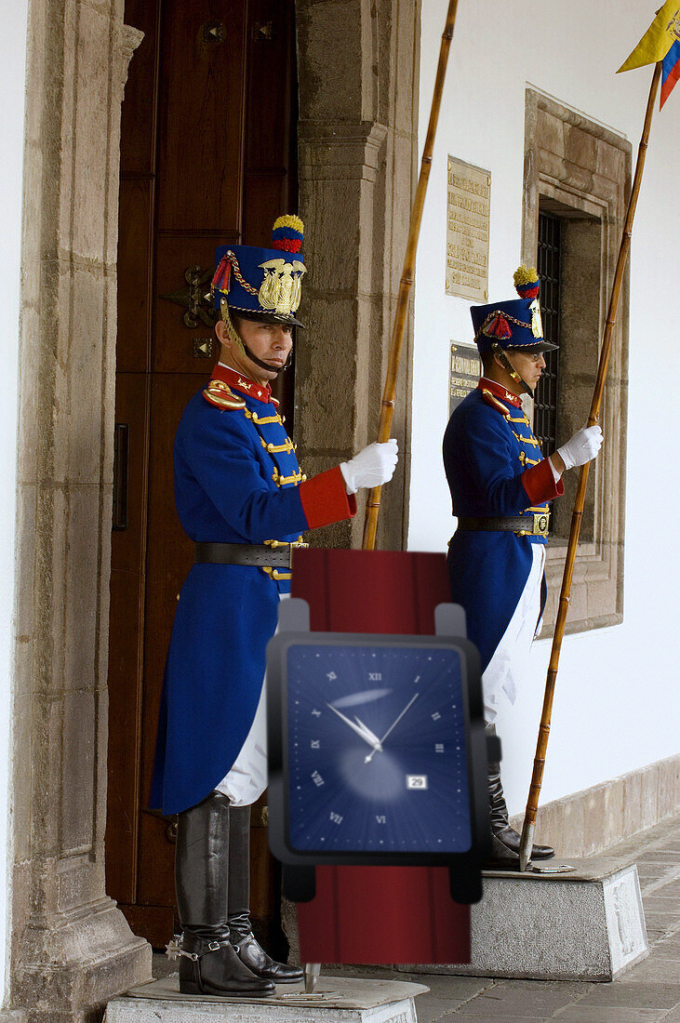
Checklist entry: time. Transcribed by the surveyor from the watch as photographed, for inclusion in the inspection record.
10:52:06
